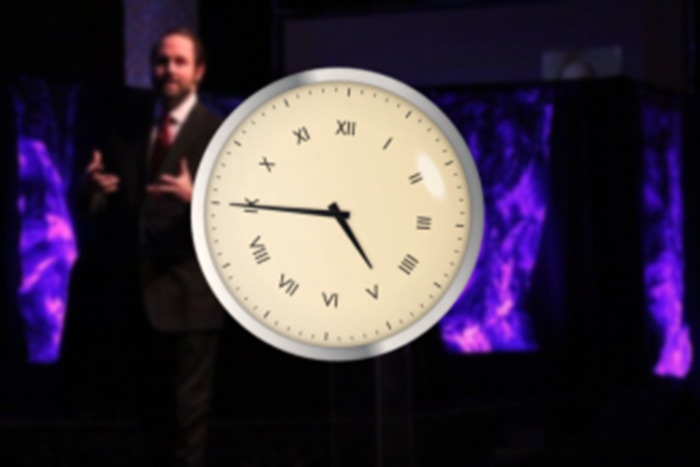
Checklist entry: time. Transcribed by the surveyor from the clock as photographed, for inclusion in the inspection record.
4:45
